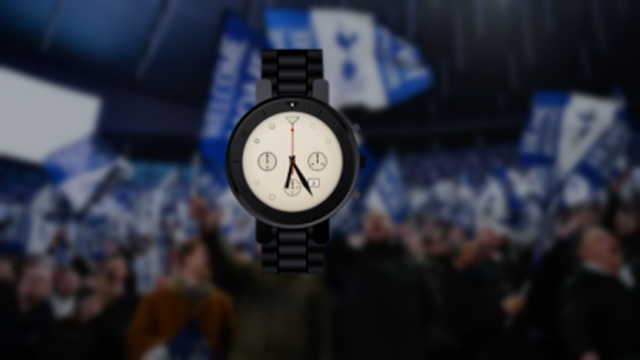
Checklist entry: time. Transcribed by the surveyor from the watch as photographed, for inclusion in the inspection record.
6:25
